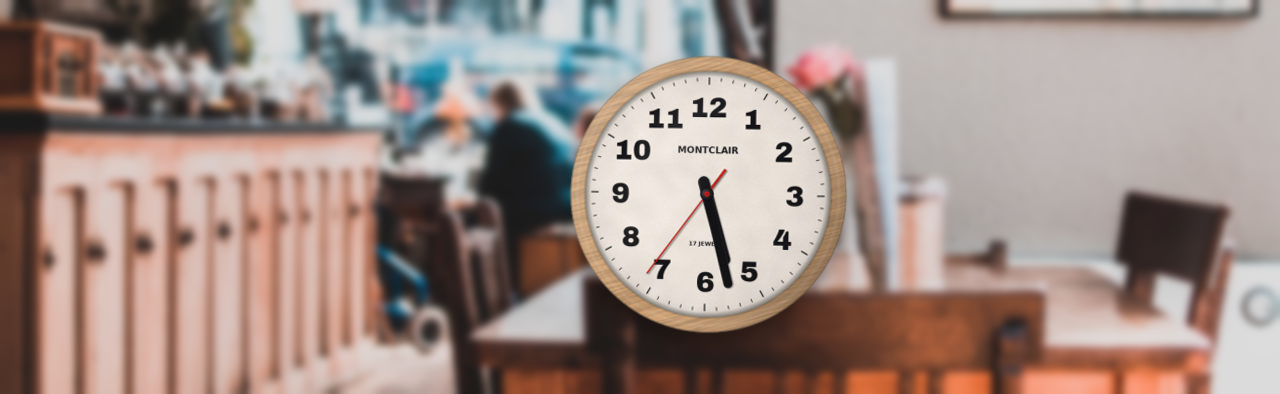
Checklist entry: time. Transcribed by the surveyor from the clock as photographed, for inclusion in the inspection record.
5:27:36
